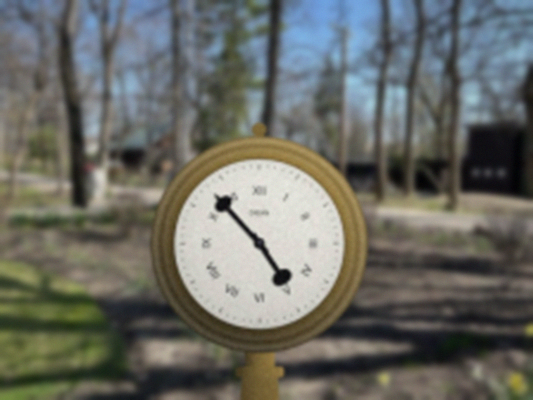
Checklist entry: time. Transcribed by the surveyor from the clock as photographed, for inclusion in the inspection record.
4:53
